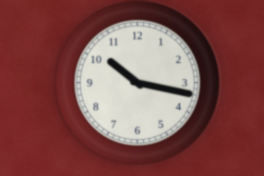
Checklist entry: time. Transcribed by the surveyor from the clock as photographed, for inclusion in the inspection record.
10:17
